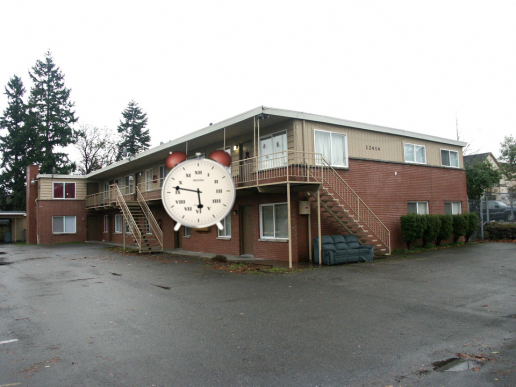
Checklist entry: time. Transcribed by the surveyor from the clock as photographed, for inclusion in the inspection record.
5:47
